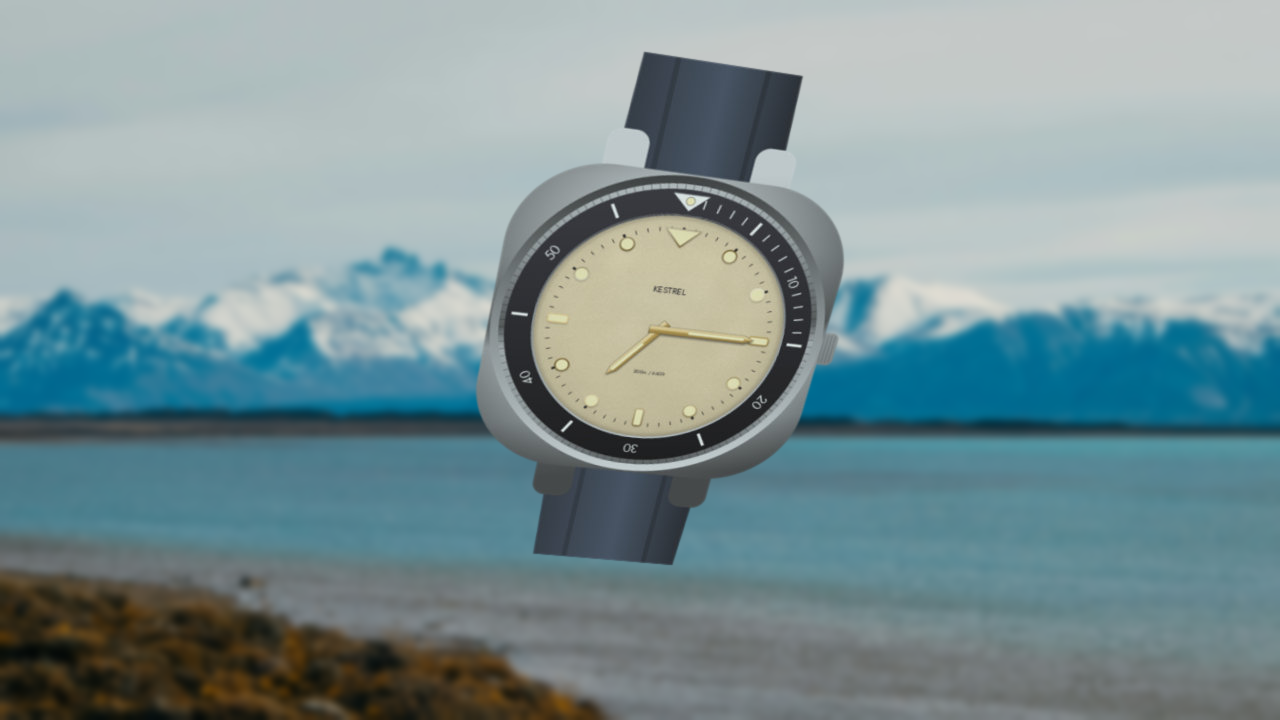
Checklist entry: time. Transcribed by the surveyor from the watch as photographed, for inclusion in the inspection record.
7:15
